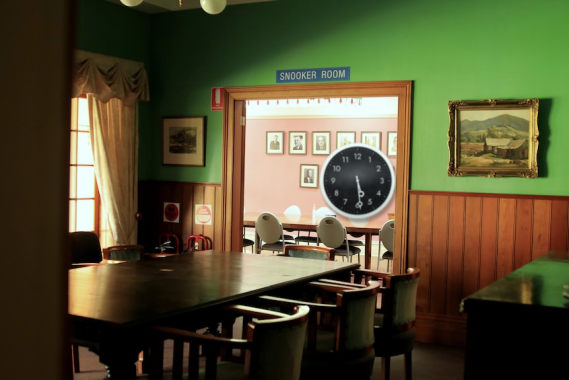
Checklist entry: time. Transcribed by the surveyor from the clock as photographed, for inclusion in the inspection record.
5:29
